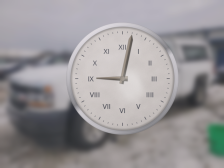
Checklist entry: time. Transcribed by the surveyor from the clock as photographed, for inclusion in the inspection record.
9:02
